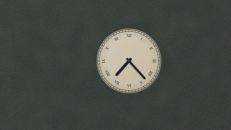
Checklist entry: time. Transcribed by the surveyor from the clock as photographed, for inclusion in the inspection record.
7:23
